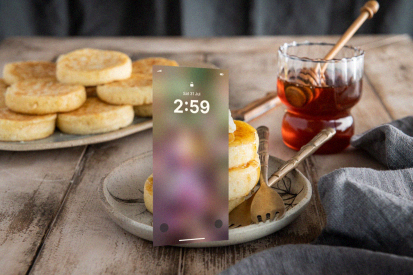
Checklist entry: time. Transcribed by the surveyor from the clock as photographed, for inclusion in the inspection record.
2:59
